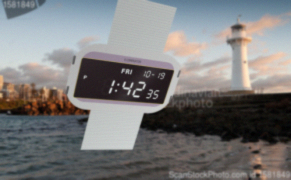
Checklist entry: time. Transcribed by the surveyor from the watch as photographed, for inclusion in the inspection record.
1:42:35
